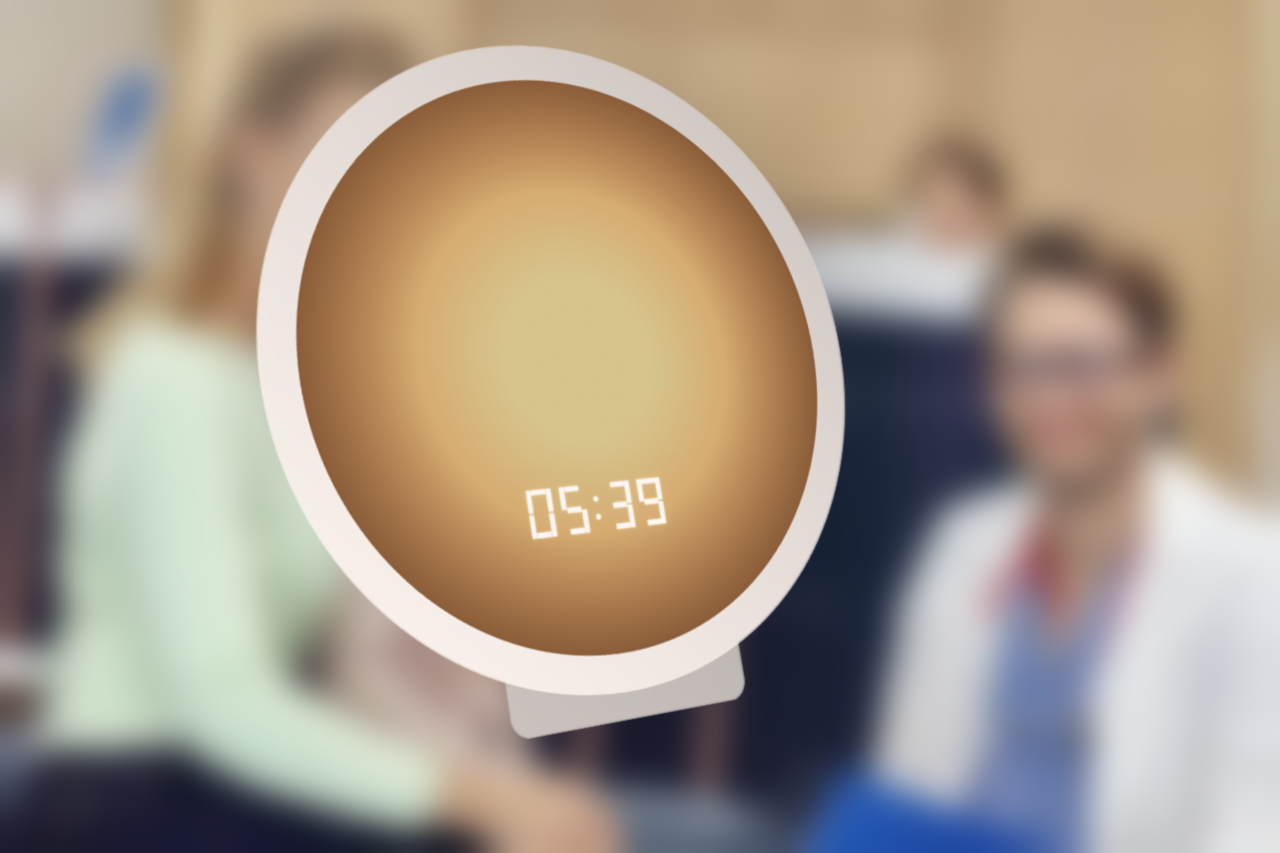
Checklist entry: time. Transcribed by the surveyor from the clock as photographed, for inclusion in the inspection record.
5:39
